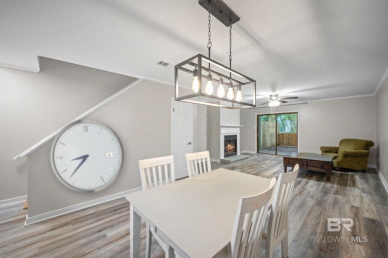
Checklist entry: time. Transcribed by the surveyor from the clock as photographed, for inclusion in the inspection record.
8:37
